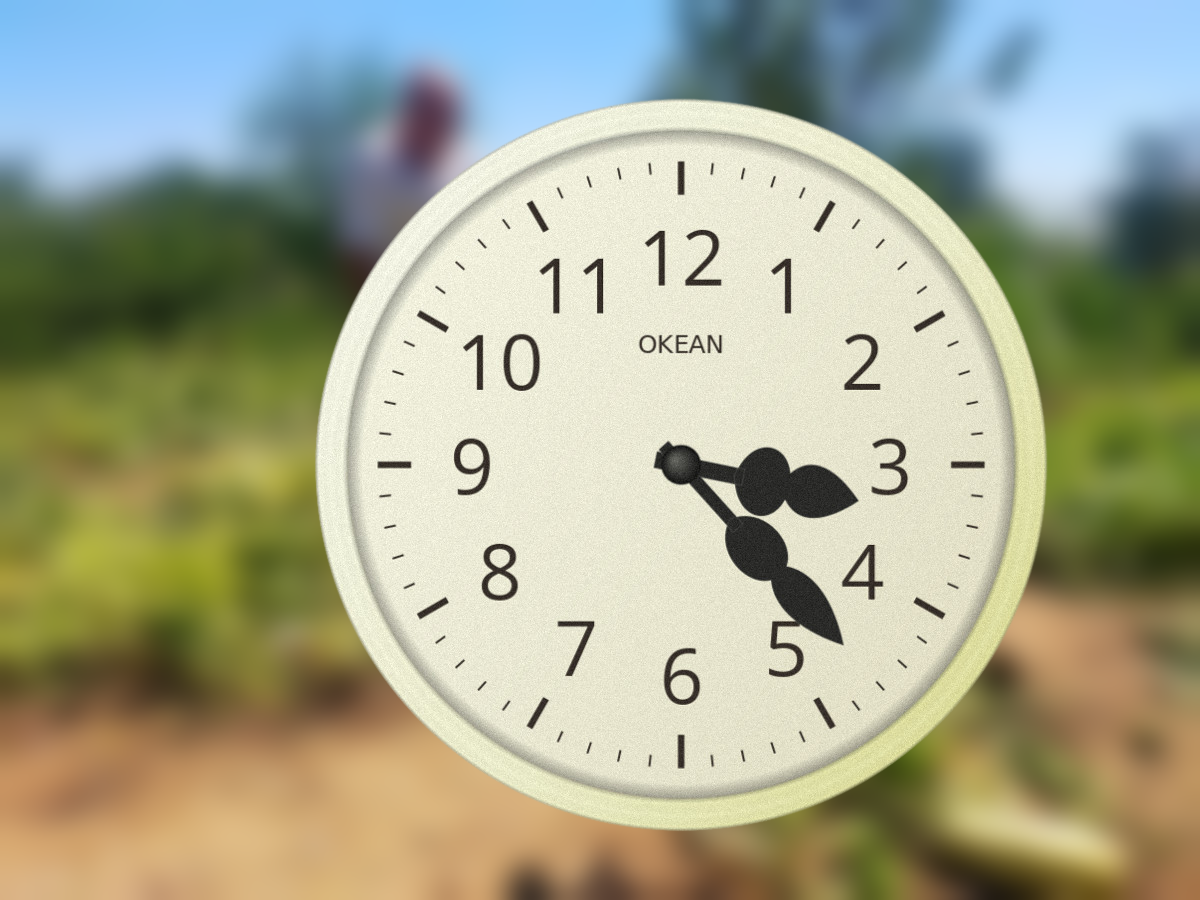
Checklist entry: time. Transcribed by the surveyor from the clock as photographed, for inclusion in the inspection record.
3:23
